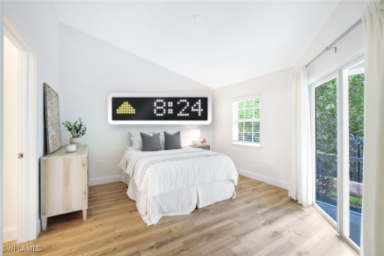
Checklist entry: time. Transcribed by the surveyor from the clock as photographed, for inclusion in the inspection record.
8:24
